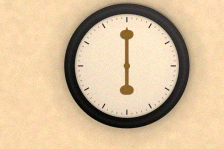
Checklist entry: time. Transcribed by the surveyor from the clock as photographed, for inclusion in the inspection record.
6:00
